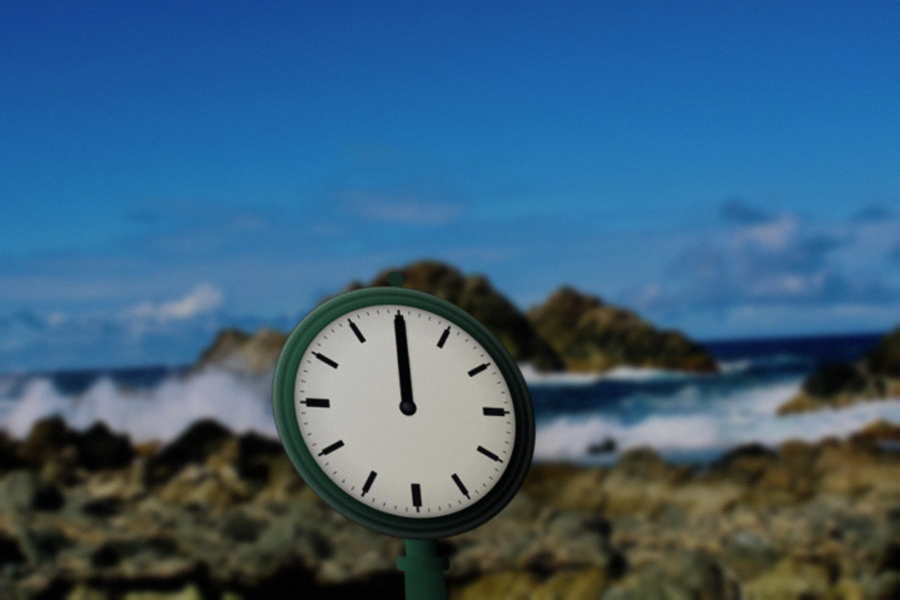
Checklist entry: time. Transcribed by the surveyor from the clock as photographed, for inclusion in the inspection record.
12:00
